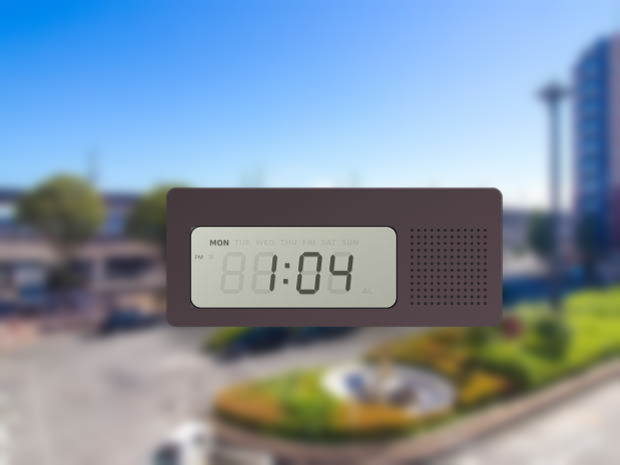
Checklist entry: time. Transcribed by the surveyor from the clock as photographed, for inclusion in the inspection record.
1:04
